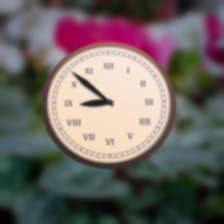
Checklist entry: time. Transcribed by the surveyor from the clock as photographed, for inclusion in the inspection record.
8:52
